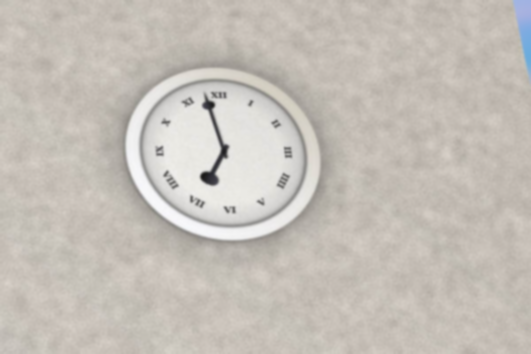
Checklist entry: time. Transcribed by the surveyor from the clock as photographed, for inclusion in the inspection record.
6:58
